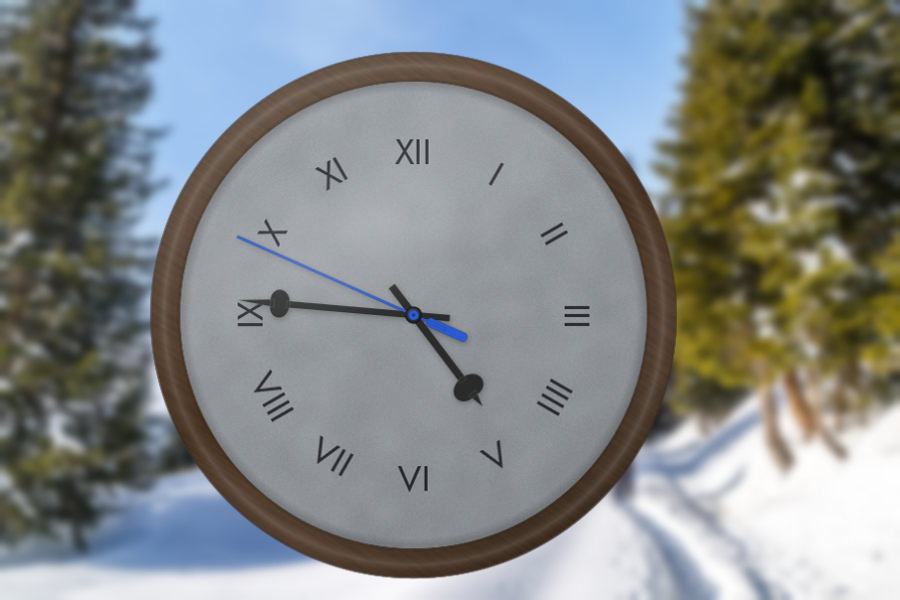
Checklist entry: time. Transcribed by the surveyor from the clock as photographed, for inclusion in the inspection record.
4:45:49
